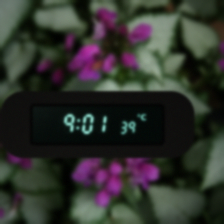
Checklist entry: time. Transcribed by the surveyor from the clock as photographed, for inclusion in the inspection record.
9:01
